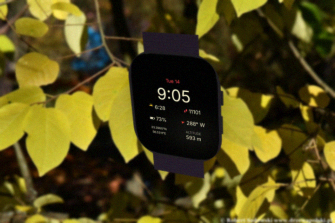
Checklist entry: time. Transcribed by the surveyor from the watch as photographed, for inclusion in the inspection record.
9:05
